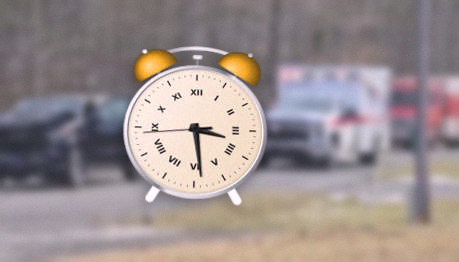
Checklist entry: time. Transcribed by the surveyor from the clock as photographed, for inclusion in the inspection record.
3:28:44
